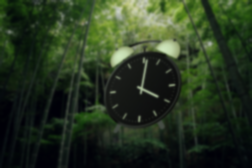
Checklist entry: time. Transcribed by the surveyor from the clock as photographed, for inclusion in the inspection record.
4:01
